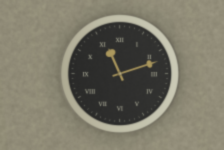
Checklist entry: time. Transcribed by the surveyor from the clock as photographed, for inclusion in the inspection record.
11:12
